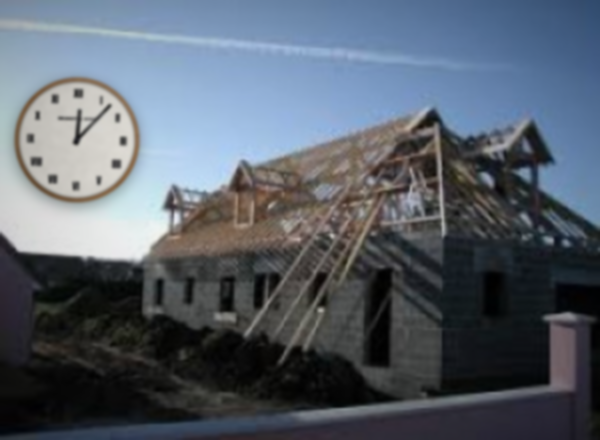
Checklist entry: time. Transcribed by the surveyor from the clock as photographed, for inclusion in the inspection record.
12:07
